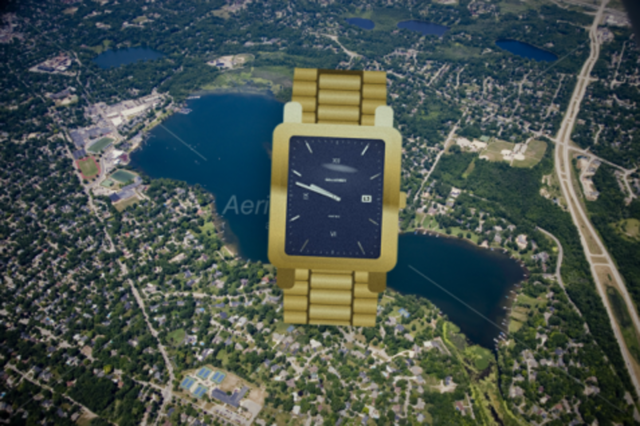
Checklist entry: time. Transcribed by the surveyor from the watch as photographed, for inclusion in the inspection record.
9:48
